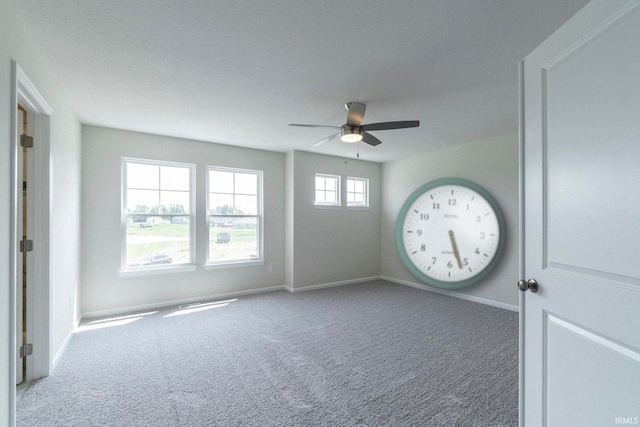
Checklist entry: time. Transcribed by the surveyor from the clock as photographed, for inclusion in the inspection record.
5:27
